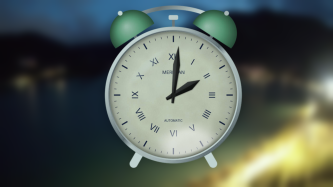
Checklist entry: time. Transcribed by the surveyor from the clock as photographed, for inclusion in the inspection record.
2:01
